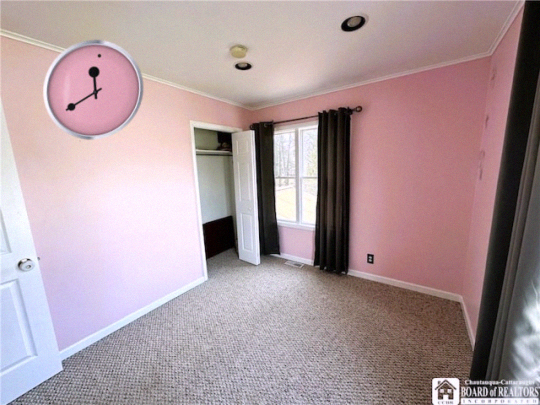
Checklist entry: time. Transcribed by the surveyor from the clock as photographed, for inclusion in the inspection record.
11:39
